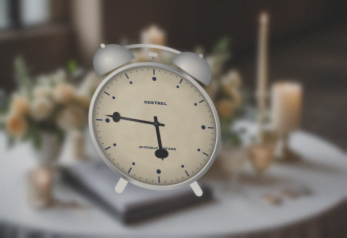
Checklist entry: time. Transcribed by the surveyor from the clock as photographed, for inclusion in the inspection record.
5:46
